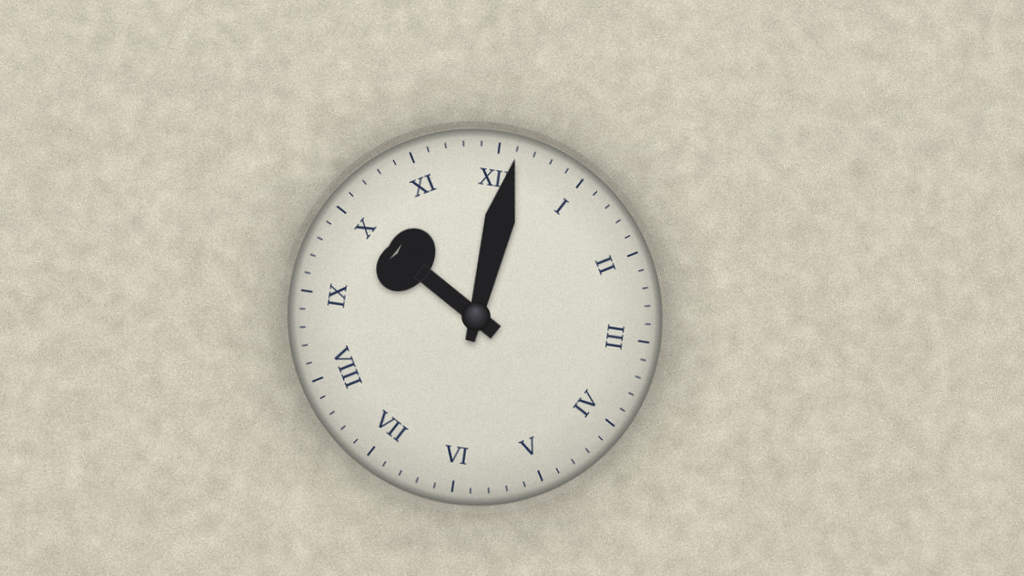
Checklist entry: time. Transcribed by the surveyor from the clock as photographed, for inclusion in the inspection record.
10:01
